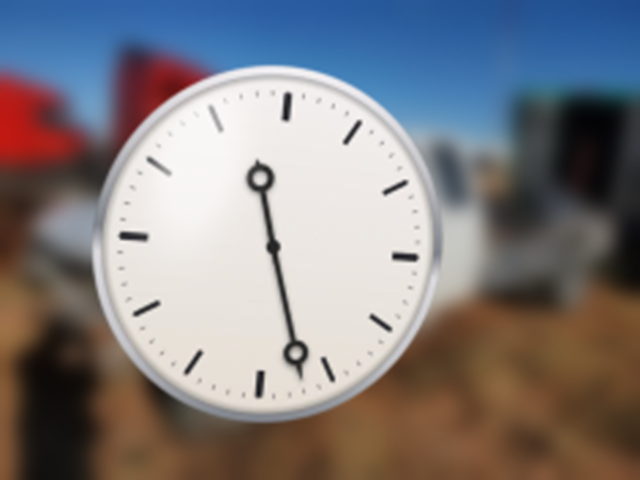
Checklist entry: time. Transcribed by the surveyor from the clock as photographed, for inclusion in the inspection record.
11:27
